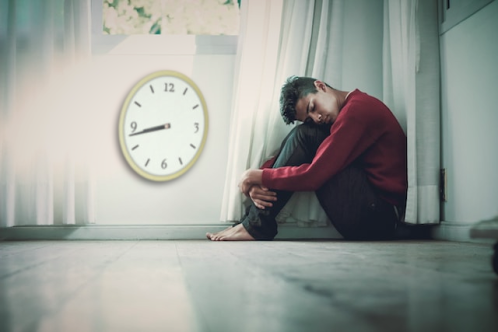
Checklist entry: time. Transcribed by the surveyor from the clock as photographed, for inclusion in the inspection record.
8:43
